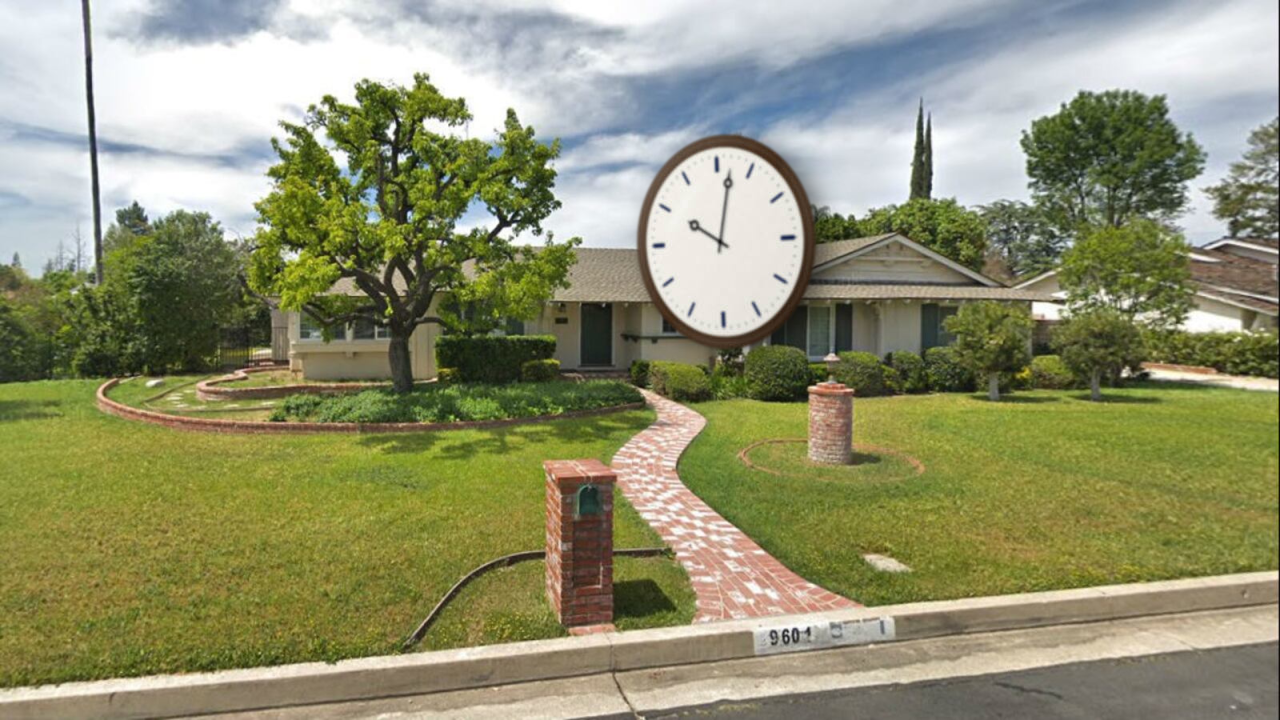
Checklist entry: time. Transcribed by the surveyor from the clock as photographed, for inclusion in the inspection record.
10:02
